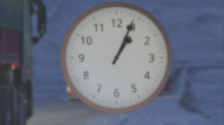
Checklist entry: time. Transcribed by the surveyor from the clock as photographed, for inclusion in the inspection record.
1:04
